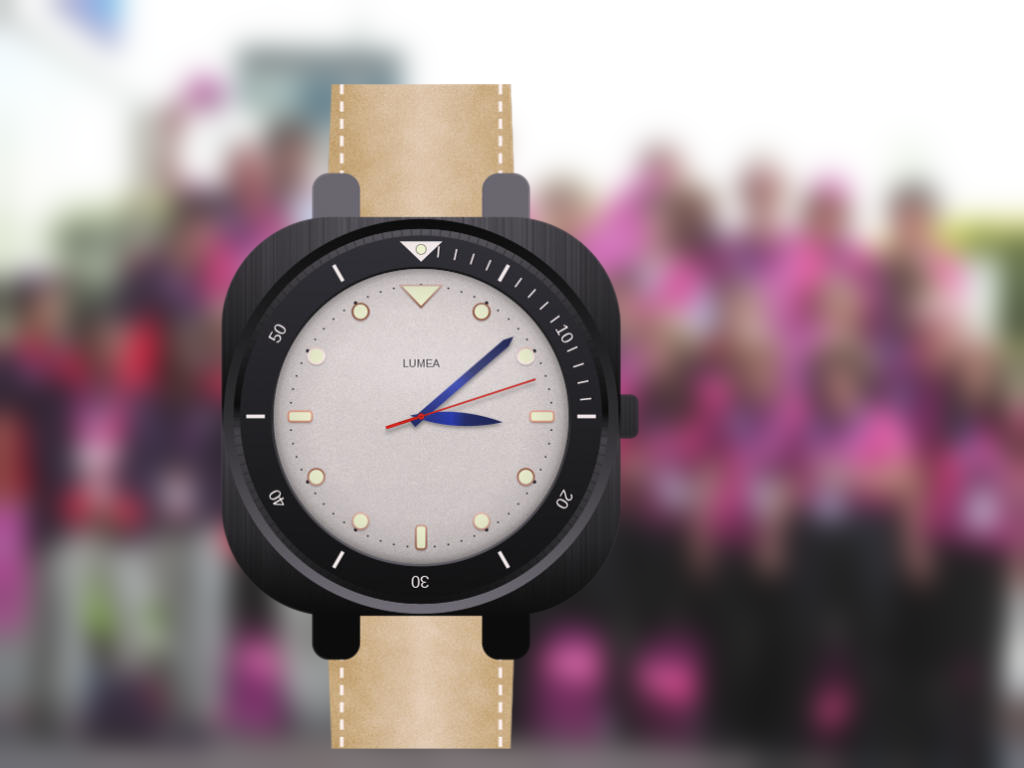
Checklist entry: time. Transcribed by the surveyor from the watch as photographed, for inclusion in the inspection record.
3:08:12
